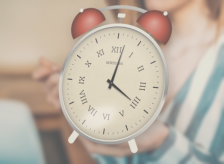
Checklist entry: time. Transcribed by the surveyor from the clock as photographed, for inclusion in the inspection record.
4:02
